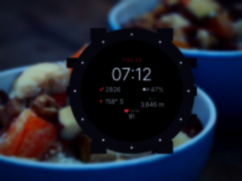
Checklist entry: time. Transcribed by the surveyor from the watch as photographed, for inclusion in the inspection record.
7:12
